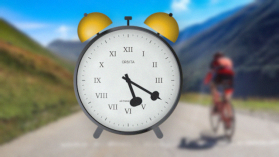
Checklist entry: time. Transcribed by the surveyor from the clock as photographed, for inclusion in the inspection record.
5:20
